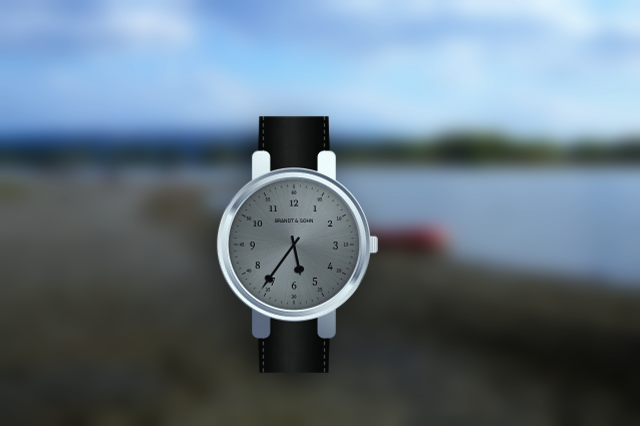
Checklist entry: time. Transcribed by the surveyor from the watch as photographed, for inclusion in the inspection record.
5:36
